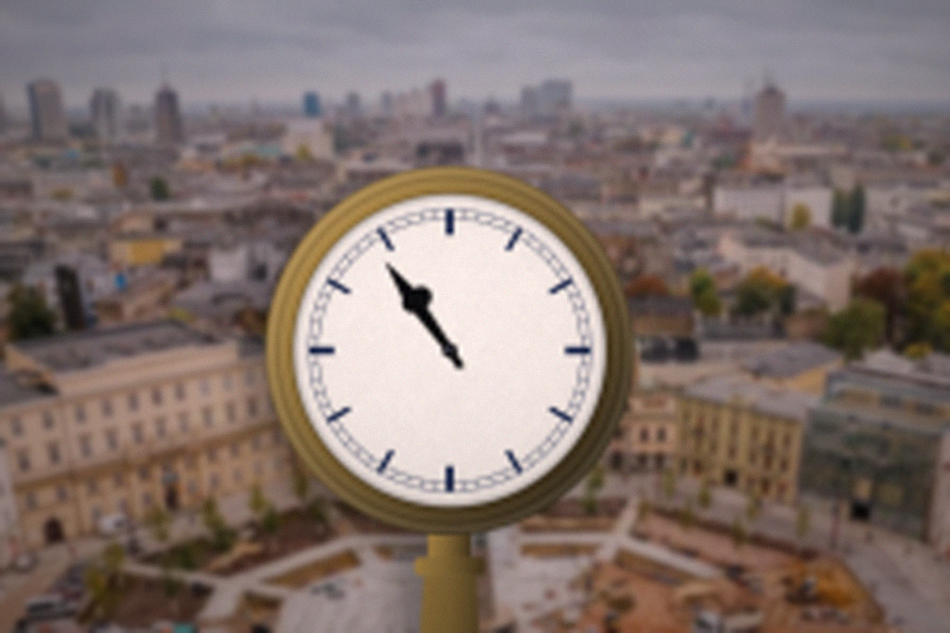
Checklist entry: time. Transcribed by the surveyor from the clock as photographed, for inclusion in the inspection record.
10:54
